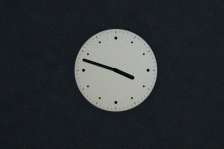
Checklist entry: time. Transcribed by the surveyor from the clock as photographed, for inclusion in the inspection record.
3:48
